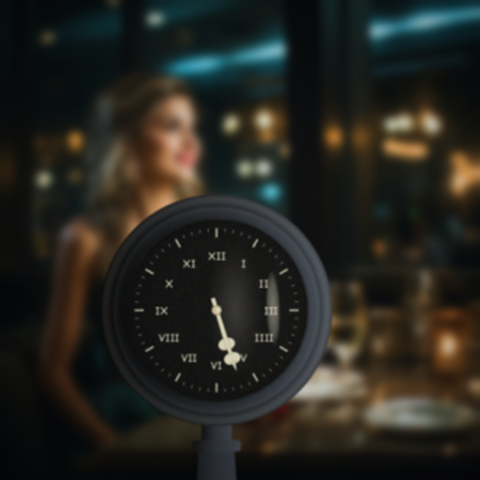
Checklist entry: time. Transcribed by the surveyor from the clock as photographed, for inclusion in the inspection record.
5:27
